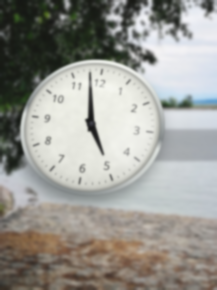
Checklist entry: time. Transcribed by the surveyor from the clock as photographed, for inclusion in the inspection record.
4:58
